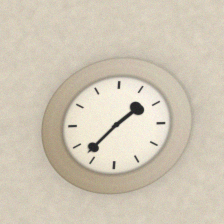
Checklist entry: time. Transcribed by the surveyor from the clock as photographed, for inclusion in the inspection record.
1:37
